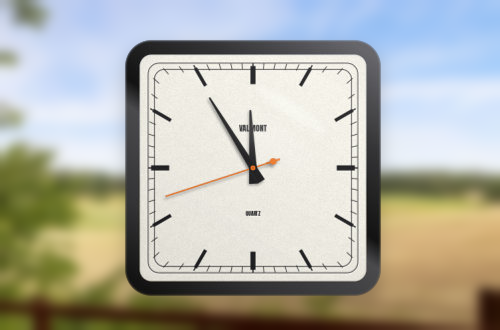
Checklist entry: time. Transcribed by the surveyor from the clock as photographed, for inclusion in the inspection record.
11:54:42
